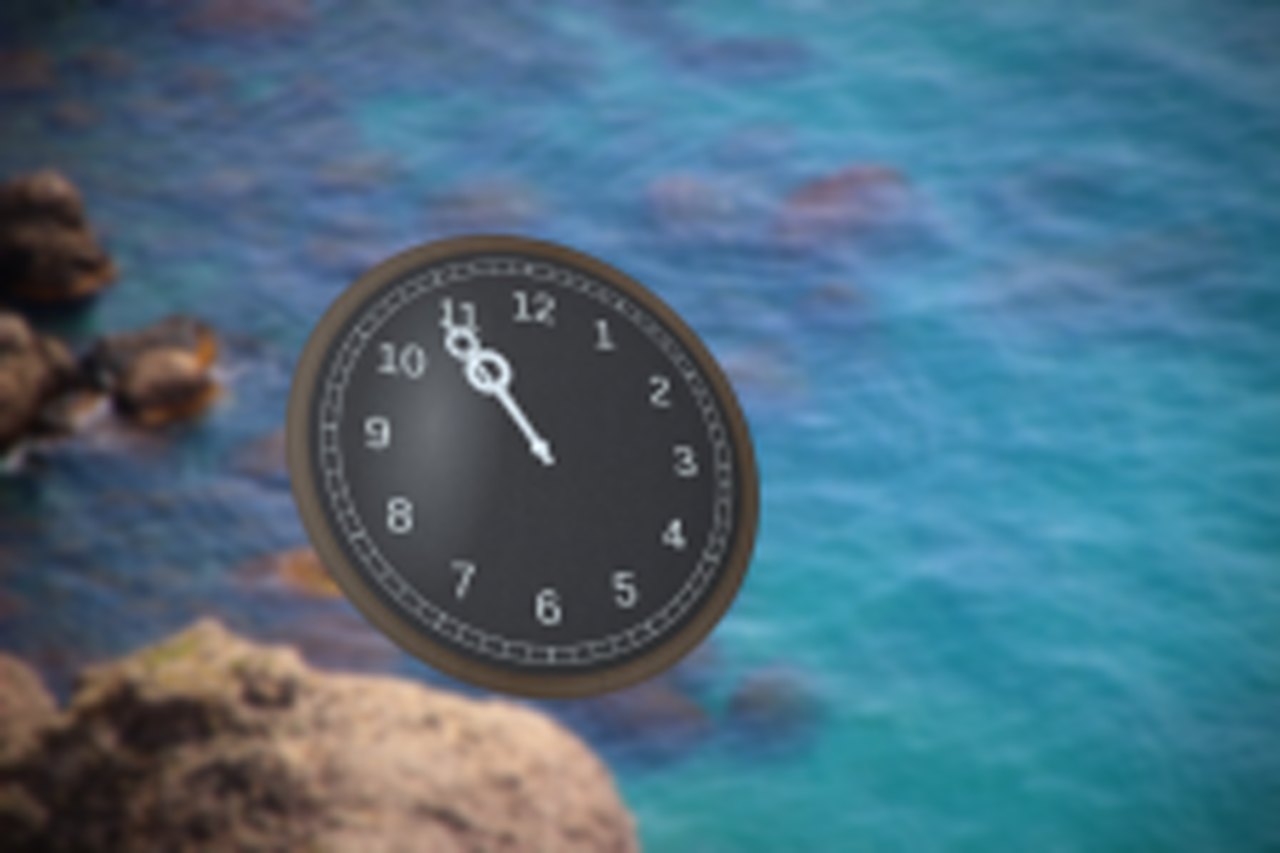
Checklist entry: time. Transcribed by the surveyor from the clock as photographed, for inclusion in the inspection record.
10:54
